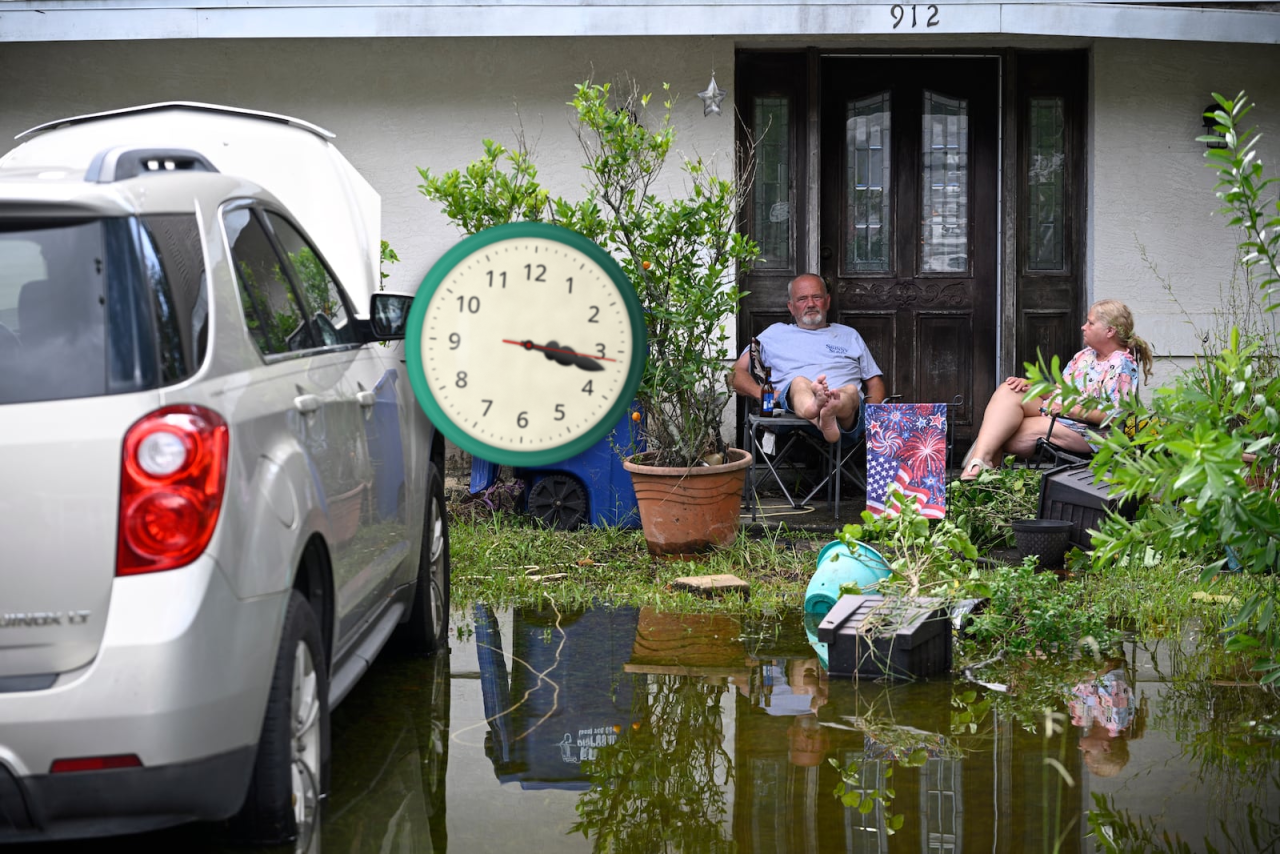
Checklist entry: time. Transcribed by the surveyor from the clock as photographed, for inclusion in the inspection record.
3:17:16
